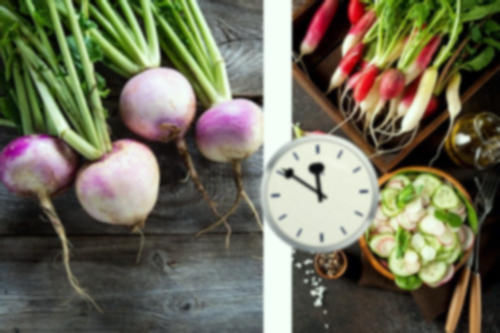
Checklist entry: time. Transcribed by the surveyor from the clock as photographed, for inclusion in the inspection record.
11:51
